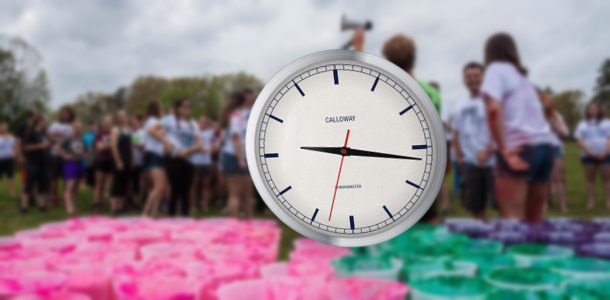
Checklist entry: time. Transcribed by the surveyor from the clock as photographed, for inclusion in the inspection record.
9:16:33
